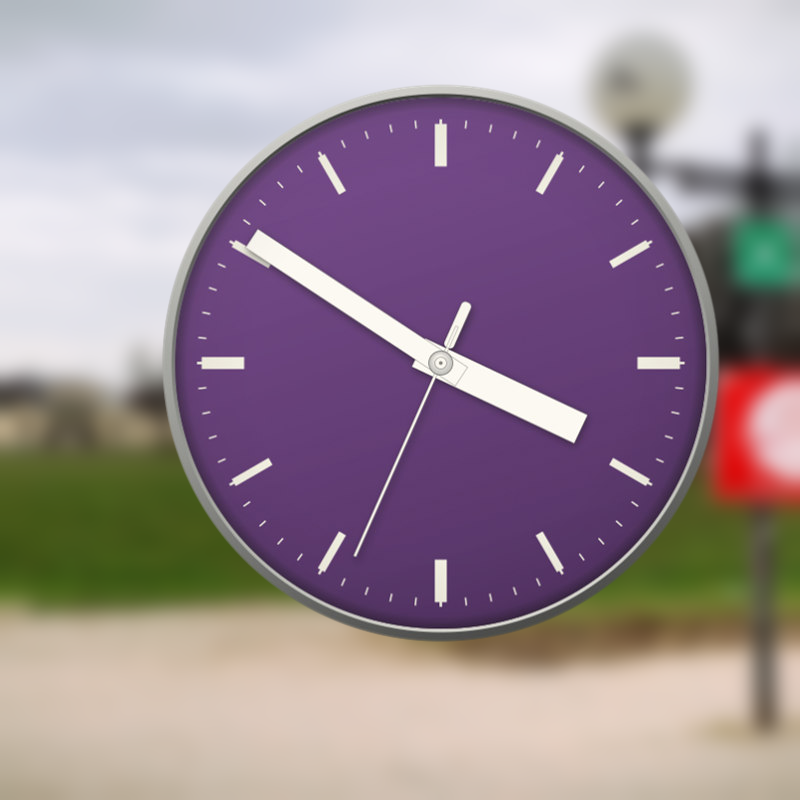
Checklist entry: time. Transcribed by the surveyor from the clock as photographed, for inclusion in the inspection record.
3:50:34
